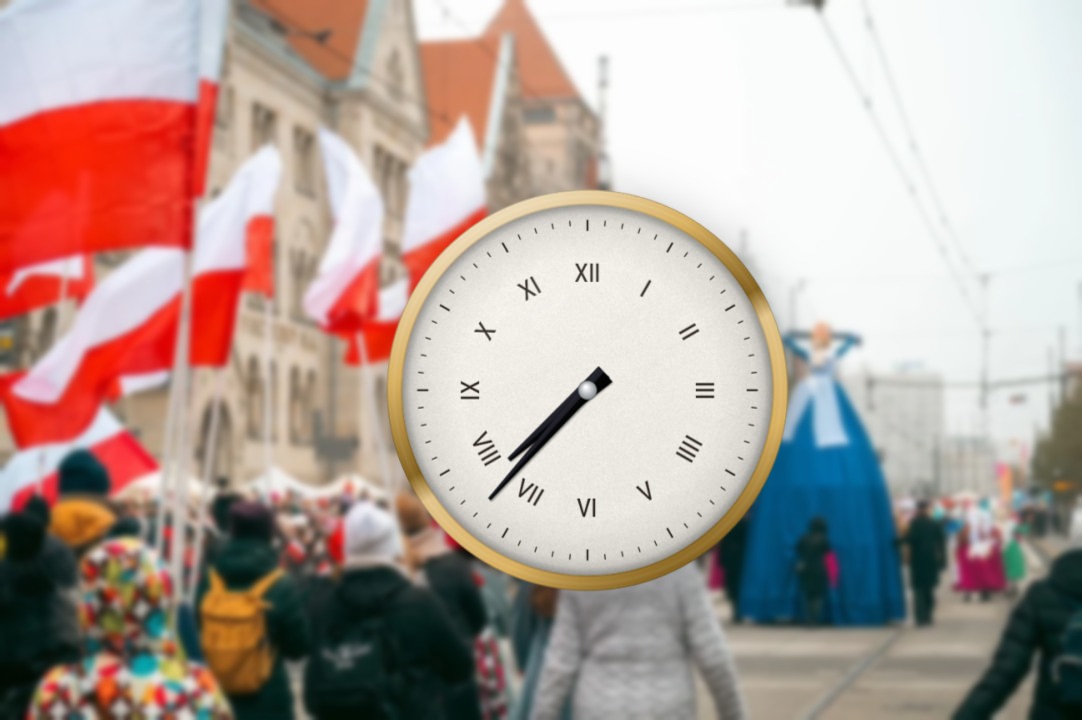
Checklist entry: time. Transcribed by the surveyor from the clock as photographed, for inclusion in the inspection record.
7:37
